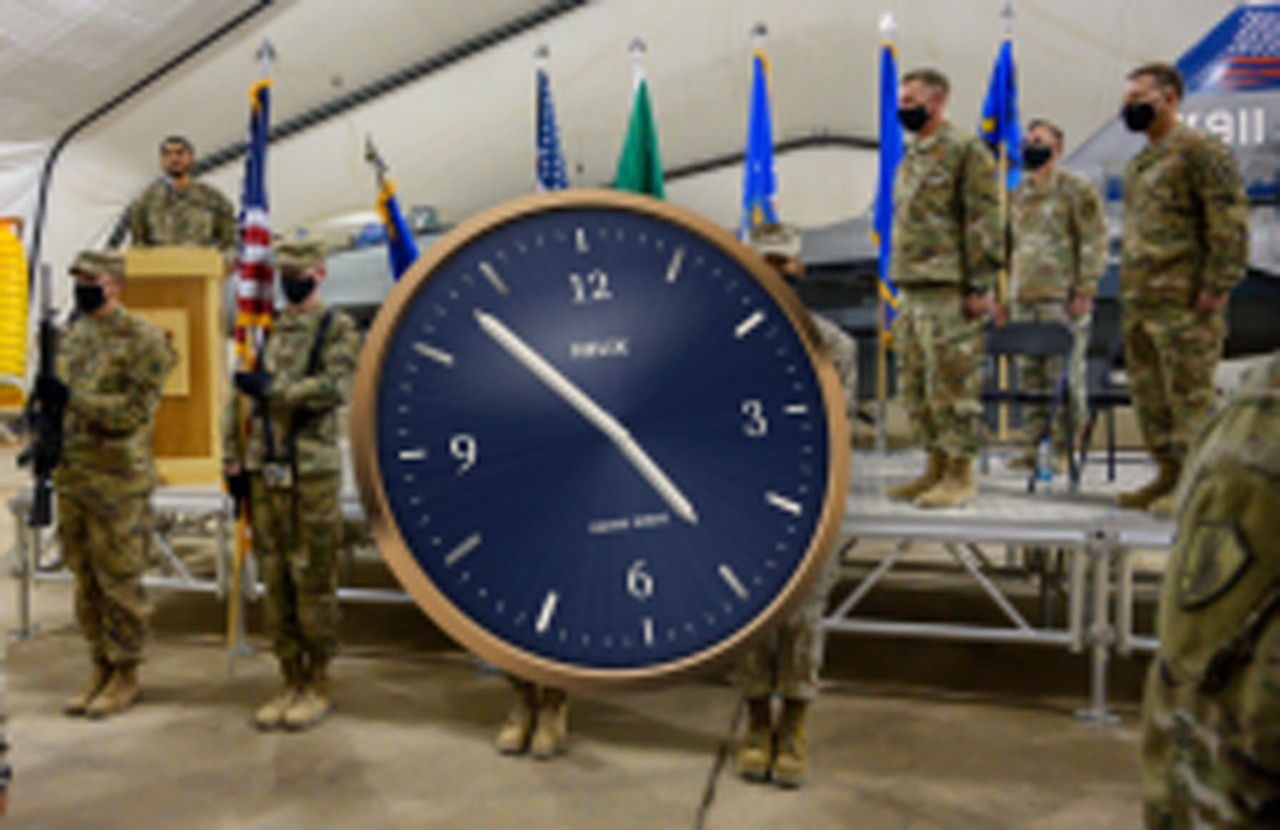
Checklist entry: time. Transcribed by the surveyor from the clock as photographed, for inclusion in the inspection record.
4:53
